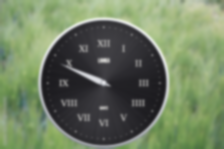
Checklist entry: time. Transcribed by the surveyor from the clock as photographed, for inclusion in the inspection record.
9:49
